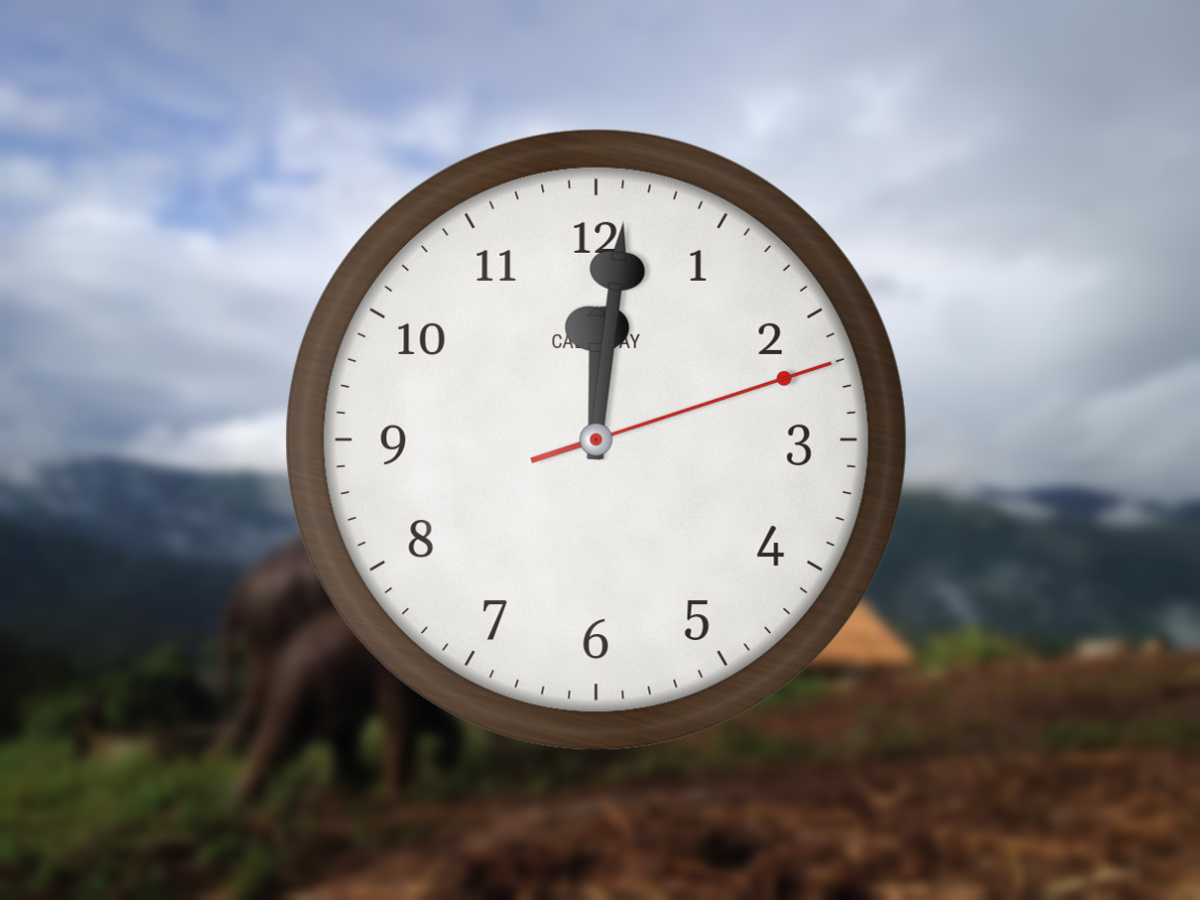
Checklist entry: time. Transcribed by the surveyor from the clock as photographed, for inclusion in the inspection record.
12:01:12
